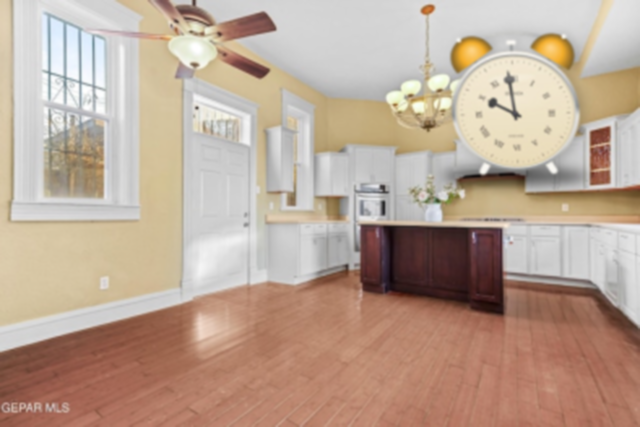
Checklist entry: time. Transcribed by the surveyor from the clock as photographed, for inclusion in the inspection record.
9:59
